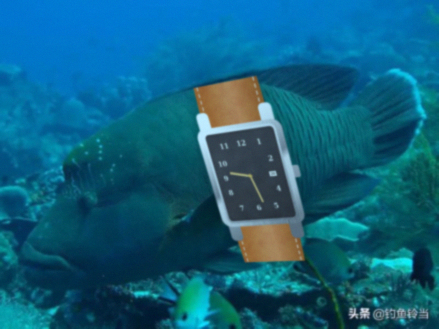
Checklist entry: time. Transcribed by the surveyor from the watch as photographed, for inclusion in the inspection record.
9:28
